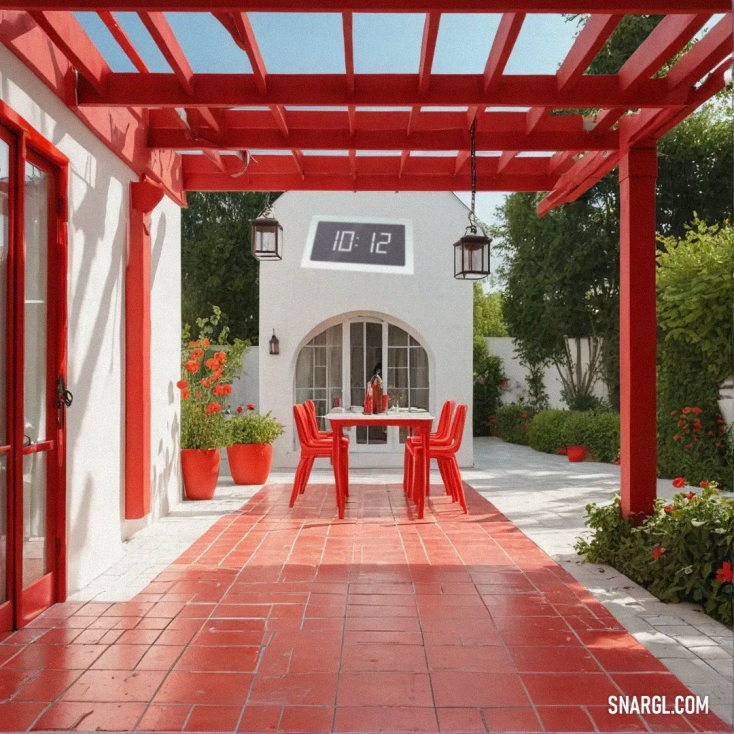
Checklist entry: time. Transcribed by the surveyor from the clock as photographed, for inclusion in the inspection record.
10:12
